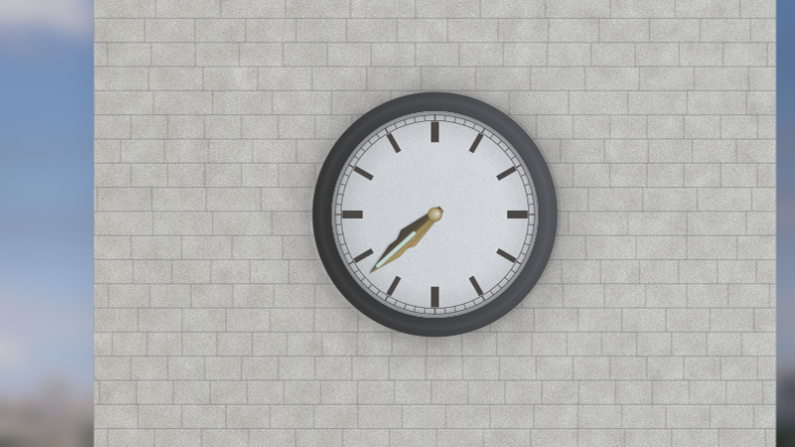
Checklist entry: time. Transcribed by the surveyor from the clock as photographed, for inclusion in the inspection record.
7:38
